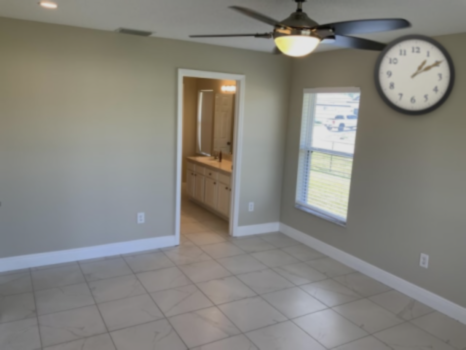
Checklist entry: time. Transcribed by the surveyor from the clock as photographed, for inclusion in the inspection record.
1:10
